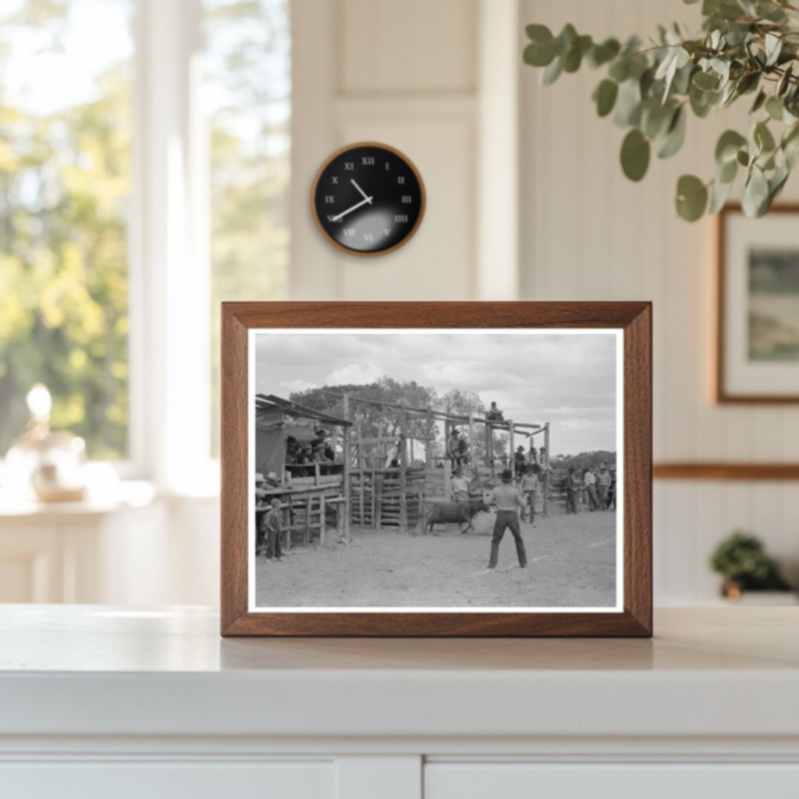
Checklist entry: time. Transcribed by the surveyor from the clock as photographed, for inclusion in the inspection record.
10:40
